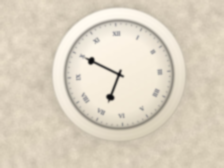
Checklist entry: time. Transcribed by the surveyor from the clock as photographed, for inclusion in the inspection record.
6:50
